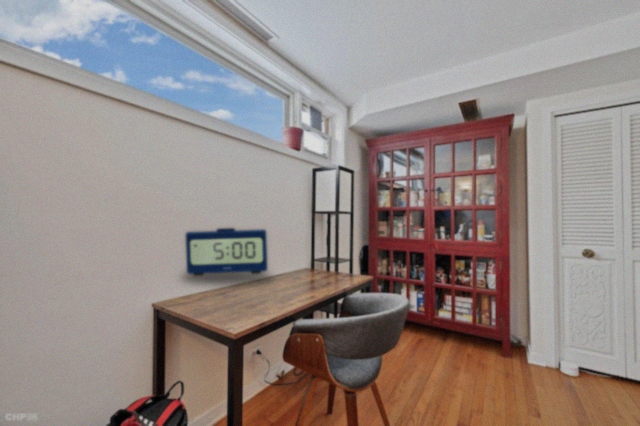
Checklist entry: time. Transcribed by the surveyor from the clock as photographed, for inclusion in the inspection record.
5:00
